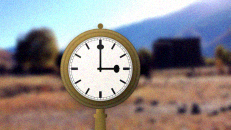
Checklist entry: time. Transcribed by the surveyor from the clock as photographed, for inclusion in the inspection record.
3:00
